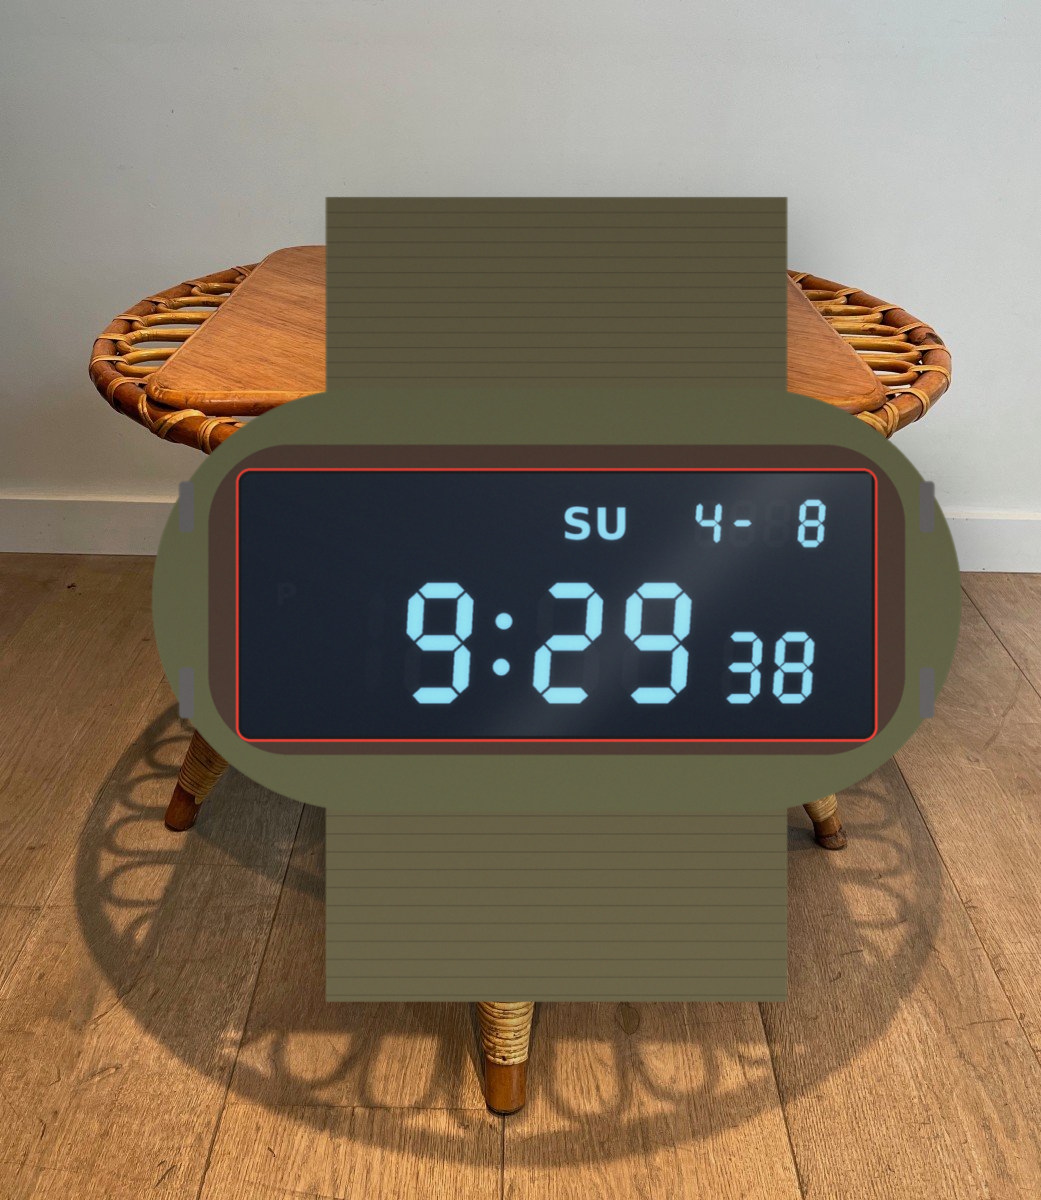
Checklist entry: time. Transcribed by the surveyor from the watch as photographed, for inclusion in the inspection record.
9:29:38
